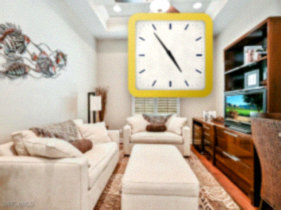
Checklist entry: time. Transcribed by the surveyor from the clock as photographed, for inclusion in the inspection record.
4:54
